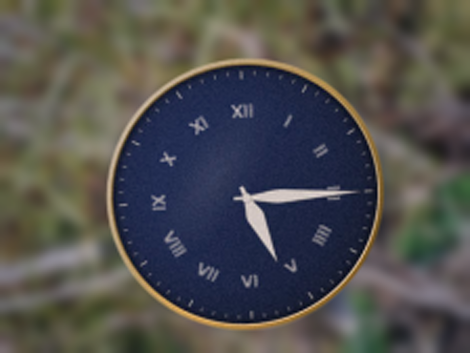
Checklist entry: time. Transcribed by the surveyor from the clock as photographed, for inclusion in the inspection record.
5:15
